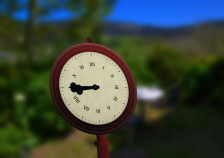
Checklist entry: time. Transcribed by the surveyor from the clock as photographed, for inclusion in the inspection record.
8:45
